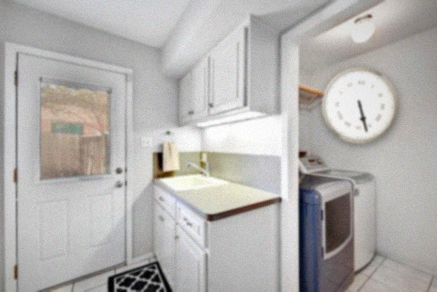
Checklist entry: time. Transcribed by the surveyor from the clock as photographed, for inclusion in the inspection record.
5:27
